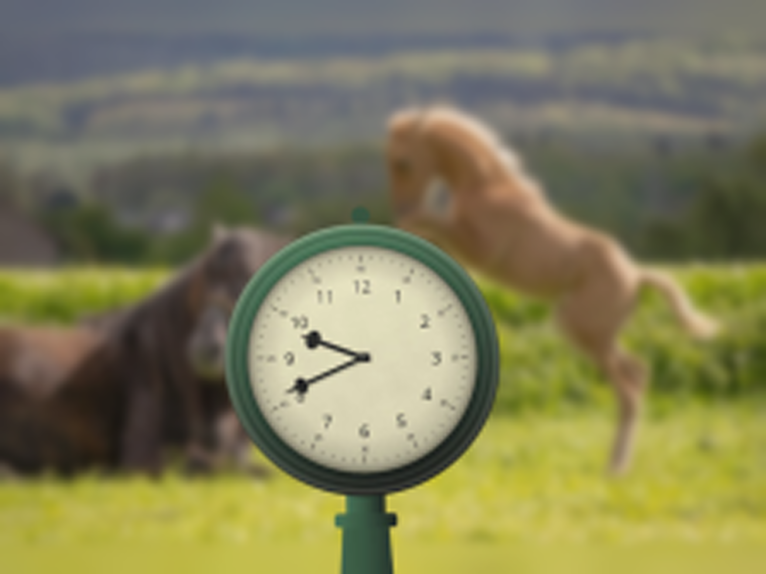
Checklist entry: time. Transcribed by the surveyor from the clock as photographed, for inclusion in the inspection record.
9:41
